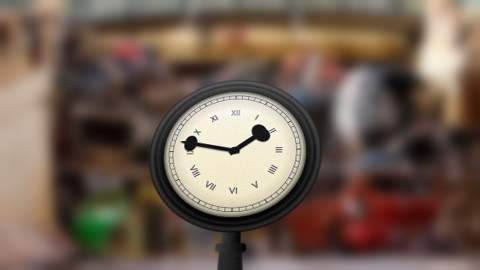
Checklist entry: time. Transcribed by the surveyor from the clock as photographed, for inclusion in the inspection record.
1:47
